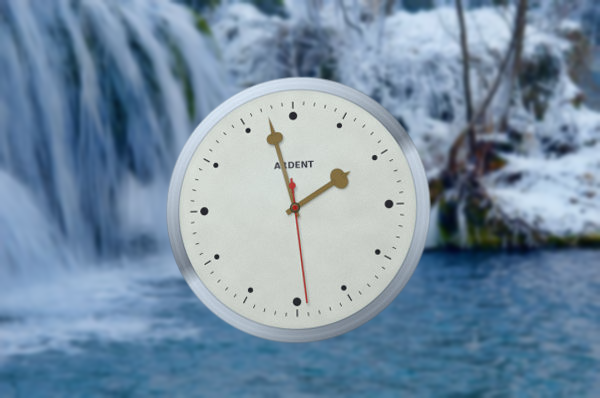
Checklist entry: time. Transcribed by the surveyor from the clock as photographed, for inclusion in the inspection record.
1:57:29
